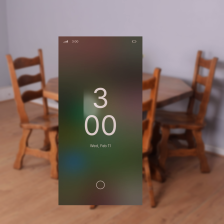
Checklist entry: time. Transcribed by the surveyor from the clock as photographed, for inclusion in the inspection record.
3:00
